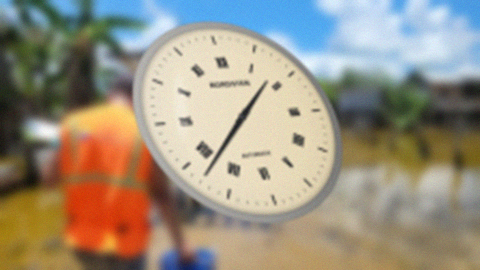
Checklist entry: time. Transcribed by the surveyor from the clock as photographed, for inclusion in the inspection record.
1:38
